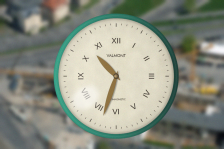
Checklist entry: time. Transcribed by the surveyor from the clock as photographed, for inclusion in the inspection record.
10:33
